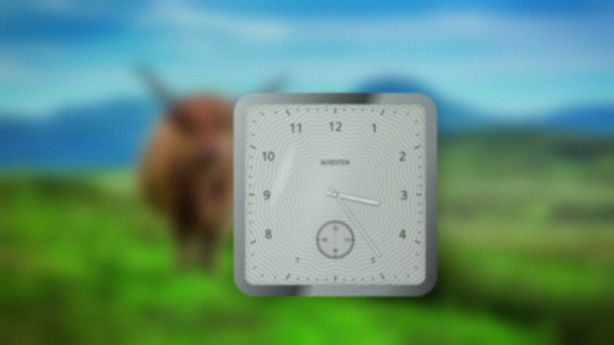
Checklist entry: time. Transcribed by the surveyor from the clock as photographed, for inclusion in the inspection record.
3:24
